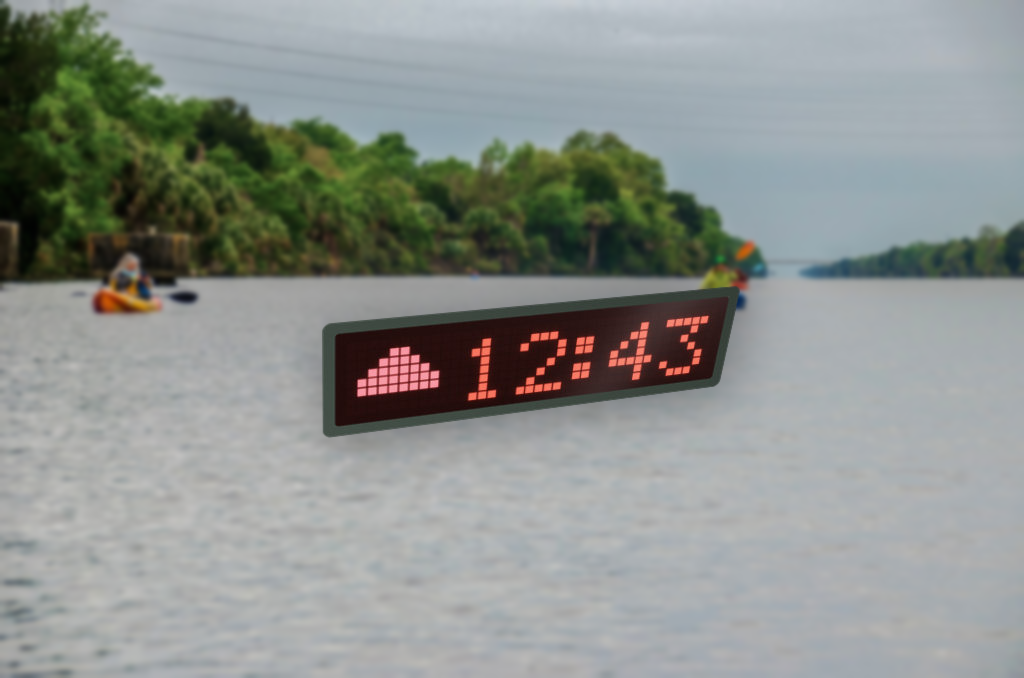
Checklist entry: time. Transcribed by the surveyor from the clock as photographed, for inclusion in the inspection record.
12:43
